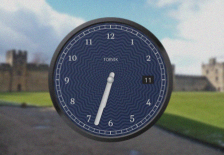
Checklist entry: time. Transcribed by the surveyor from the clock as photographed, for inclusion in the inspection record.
6:33
